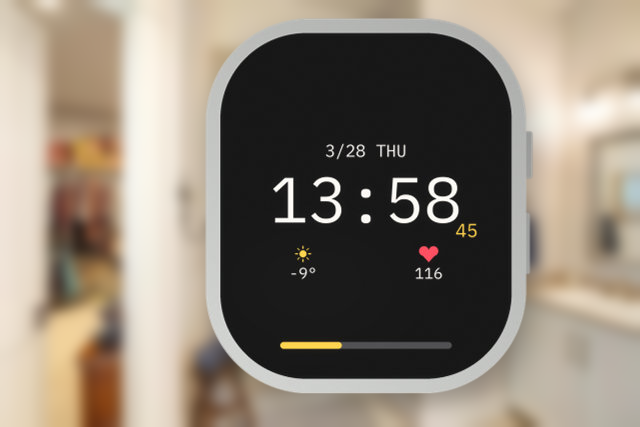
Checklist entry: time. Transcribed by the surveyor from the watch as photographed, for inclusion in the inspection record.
13:58:45
